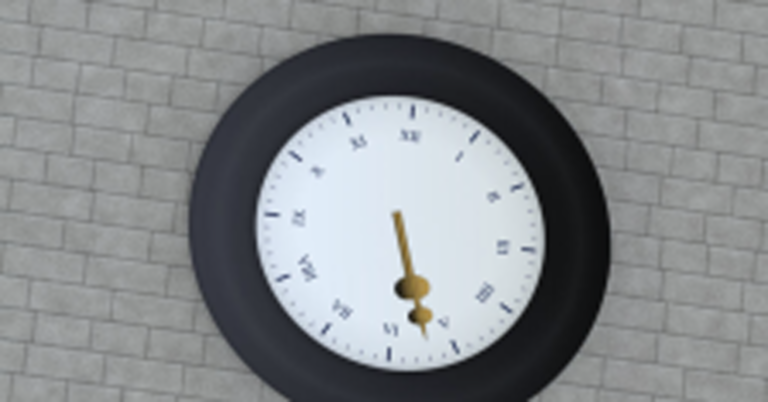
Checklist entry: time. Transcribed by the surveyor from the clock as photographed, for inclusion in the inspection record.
5:27
